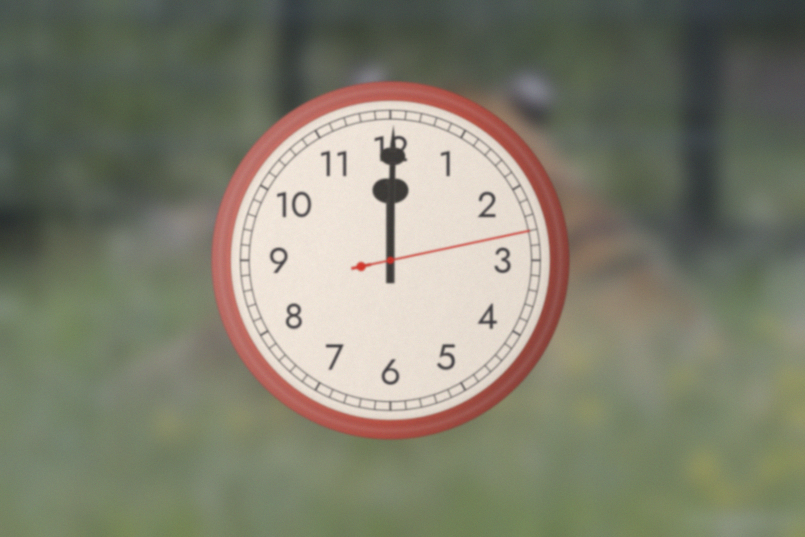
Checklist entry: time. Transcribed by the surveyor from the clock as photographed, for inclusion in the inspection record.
12:00:13
